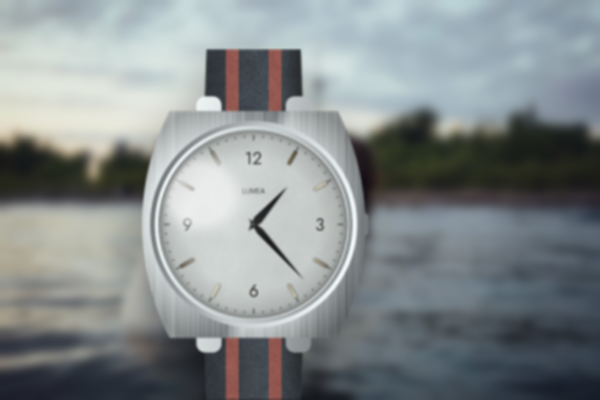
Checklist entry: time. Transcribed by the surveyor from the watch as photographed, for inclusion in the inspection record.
1:23
